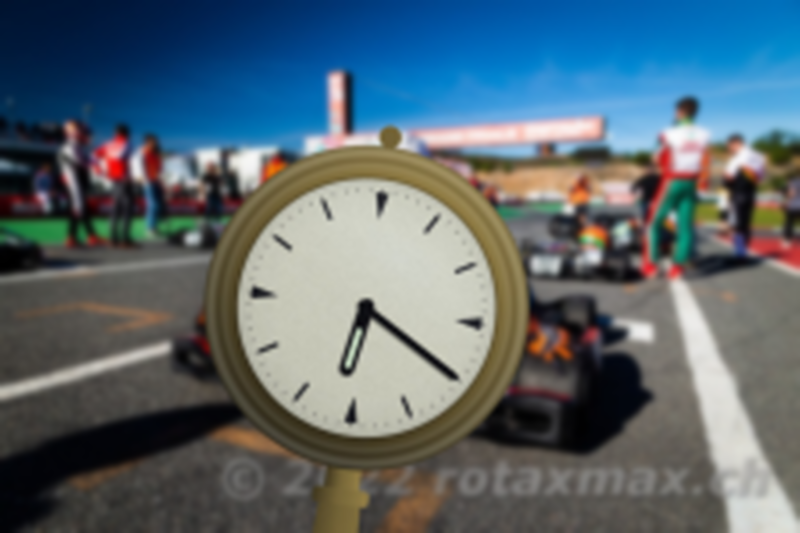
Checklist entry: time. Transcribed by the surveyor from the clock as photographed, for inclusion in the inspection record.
6:20
